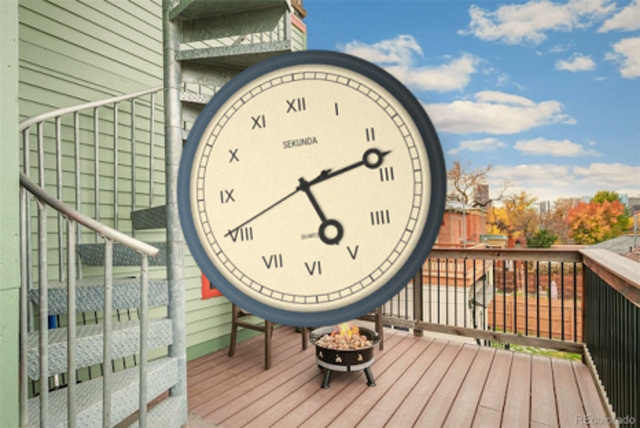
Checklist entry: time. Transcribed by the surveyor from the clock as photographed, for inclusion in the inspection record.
5:12:41
